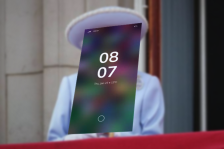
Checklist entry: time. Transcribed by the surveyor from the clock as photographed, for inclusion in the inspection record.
8:07
